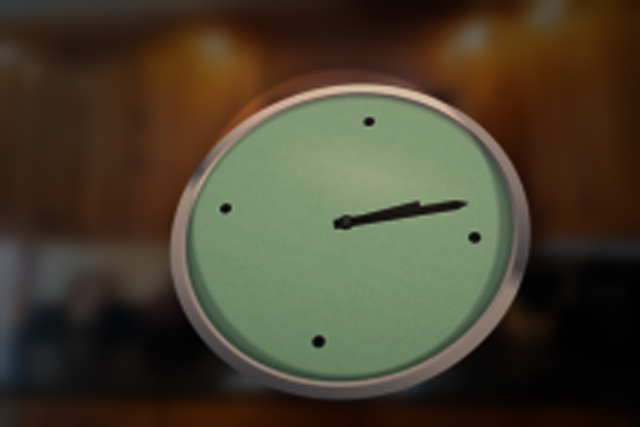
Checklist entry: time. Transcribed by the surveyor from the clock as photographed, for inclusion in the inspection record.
2:12
